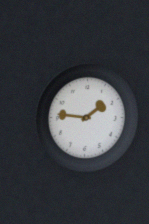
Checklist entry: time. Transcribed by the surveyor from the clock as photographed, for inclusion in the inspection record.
1:46
